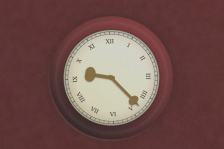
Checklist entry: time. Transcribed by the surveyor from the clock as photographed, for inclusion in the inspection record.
9:23
